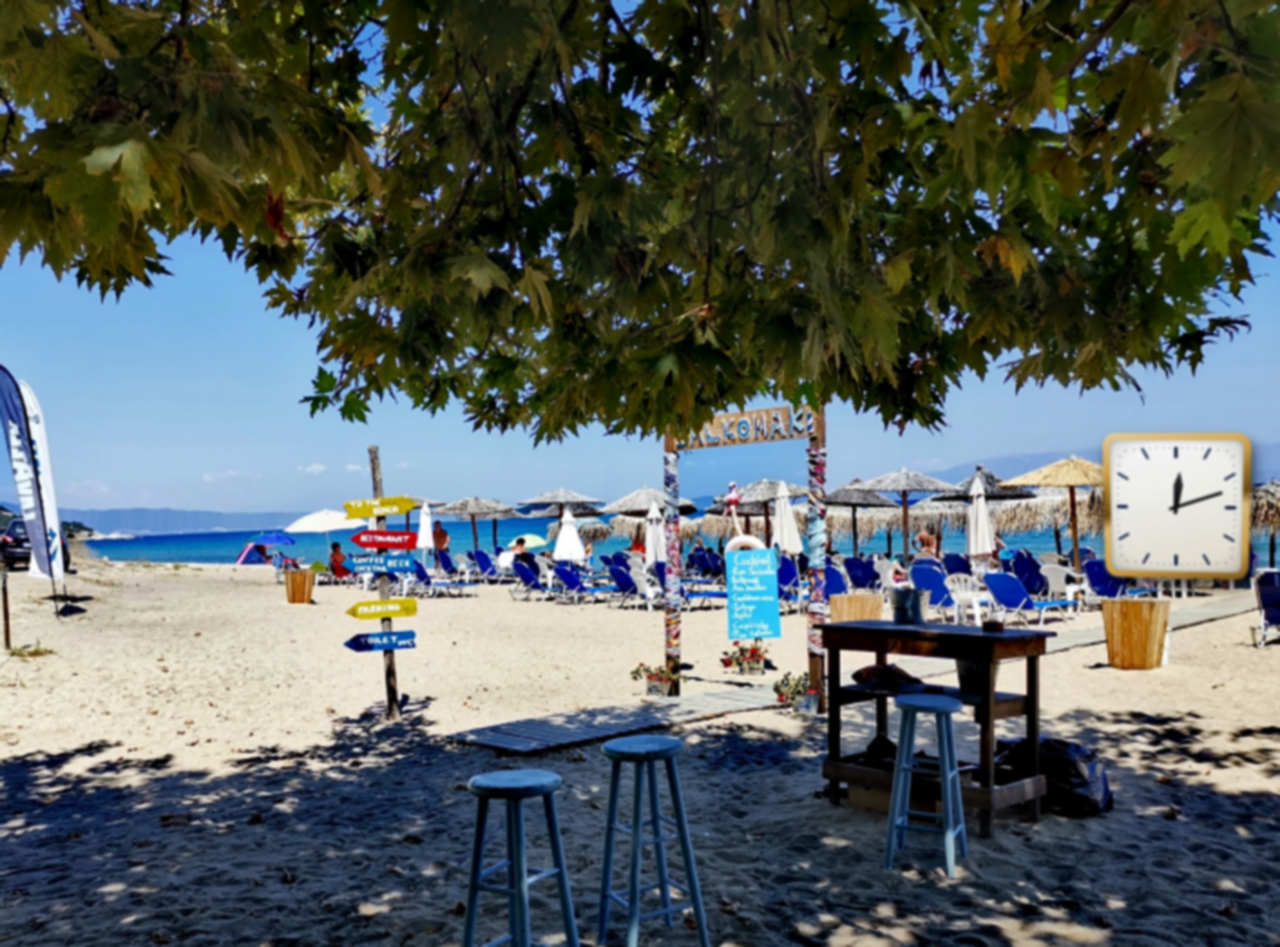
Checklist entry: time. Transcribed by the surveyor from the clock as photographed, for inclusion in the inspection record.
12:12
